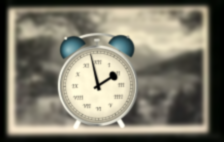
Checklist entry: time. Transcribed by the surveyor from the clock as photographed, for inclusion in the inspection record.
1:58
